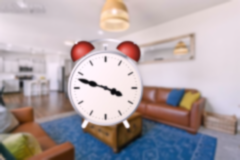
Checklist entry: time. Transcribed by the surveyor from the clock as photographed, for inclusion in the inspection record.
3:48
